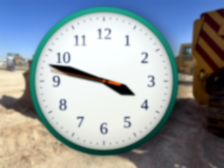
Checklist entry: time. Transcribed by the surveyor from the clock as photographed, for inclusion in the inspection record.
3:47:47
